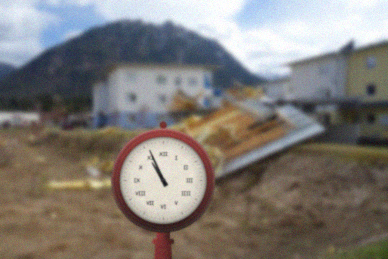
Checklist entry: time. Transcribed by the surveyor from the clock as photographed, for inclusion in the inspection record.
10:56
